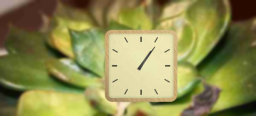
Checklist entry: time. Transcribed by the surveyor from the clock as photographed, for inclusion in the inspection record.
1:06
